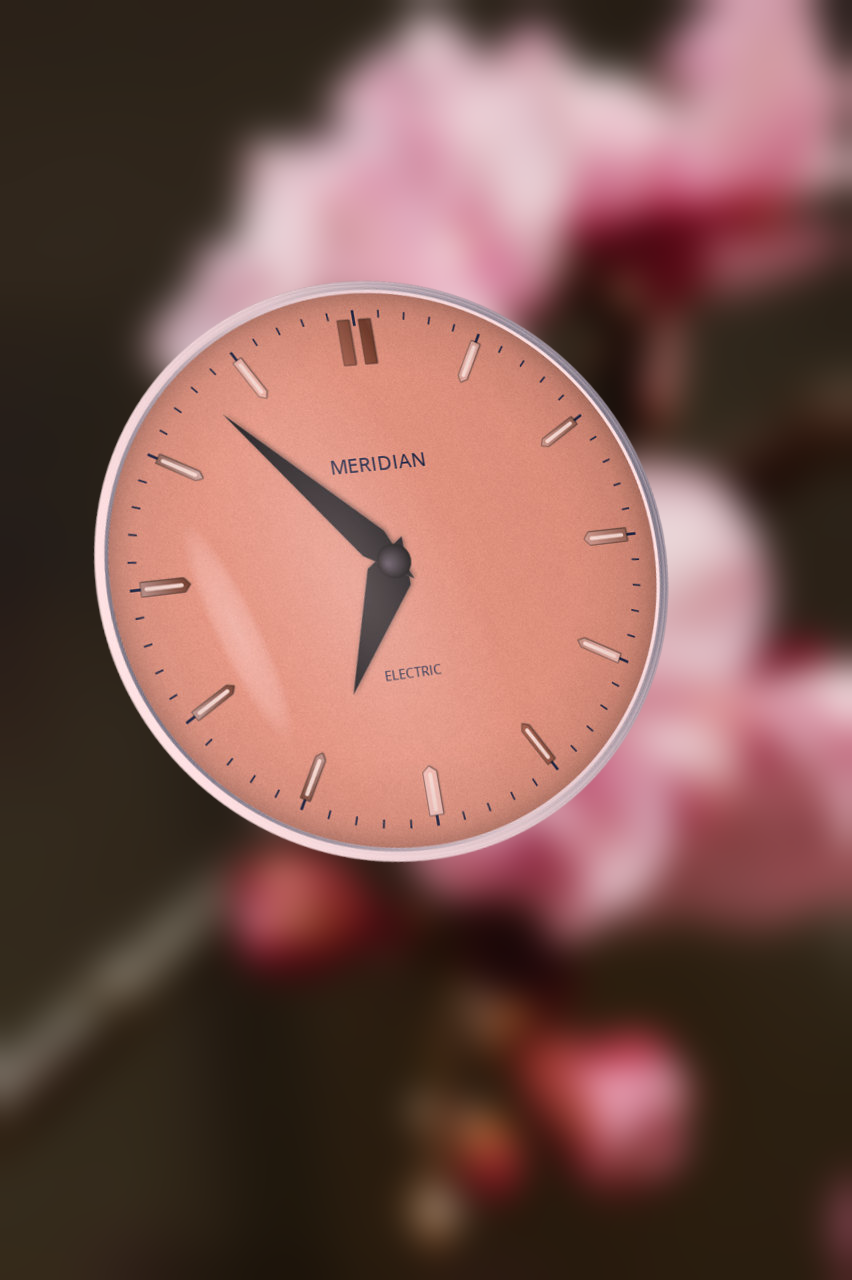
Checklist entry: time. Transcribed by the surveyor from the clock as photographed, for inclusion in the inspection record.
6:53
